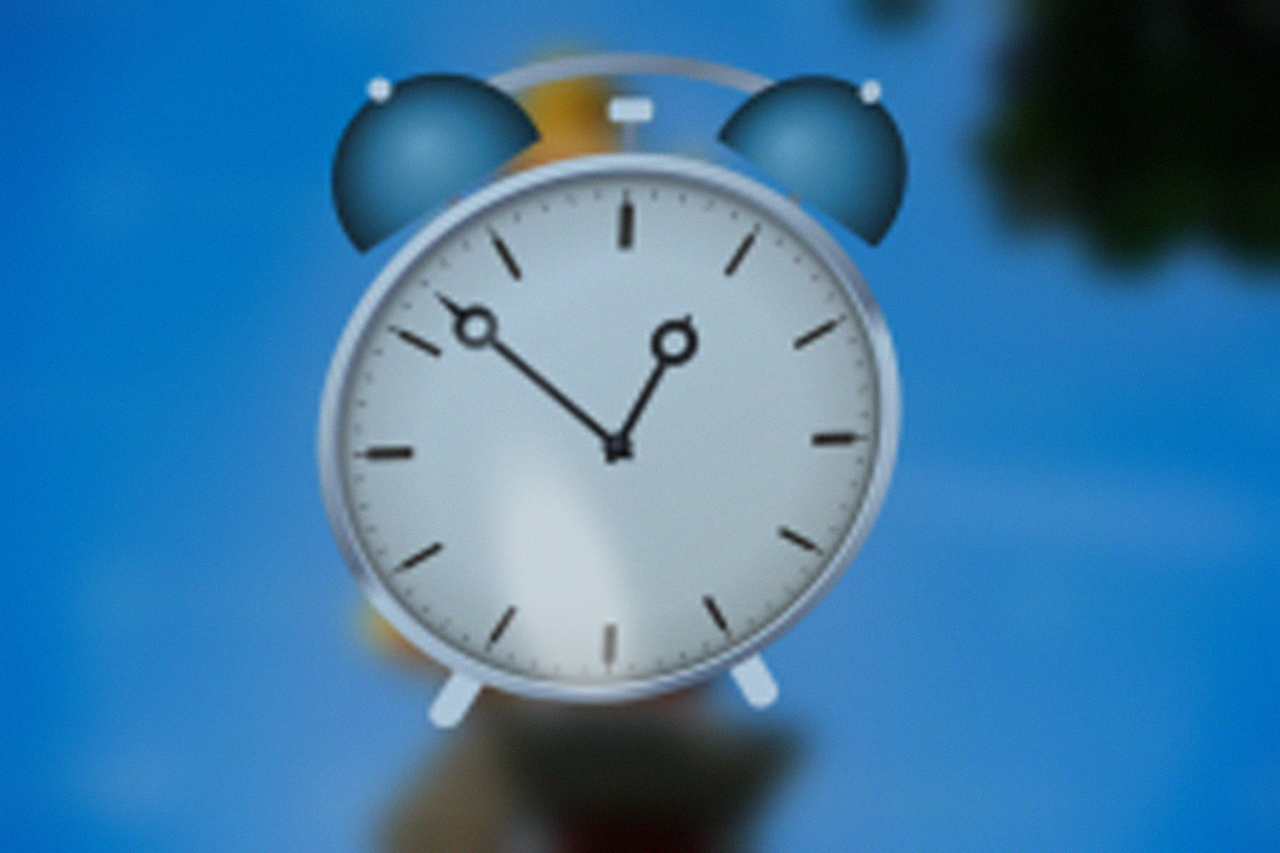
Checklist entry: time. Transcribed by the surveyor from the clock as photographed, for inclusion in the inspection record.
12:52
